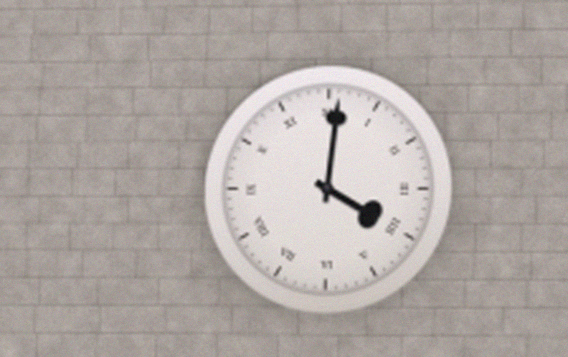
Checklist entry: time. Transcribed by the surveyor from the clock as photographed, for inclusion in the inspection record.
4:01
